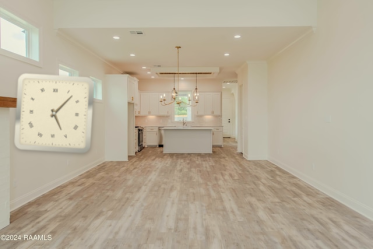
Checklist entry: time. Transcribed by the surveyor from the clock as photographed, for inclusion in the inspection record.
5:07
